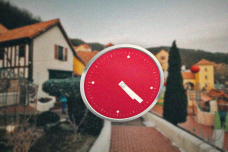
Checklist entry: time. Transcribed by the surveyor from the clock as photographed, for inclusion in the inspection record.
4:21
